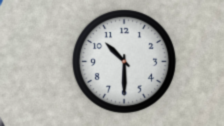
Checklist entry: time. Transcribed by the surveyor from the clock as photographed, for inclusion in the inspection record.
10:30
